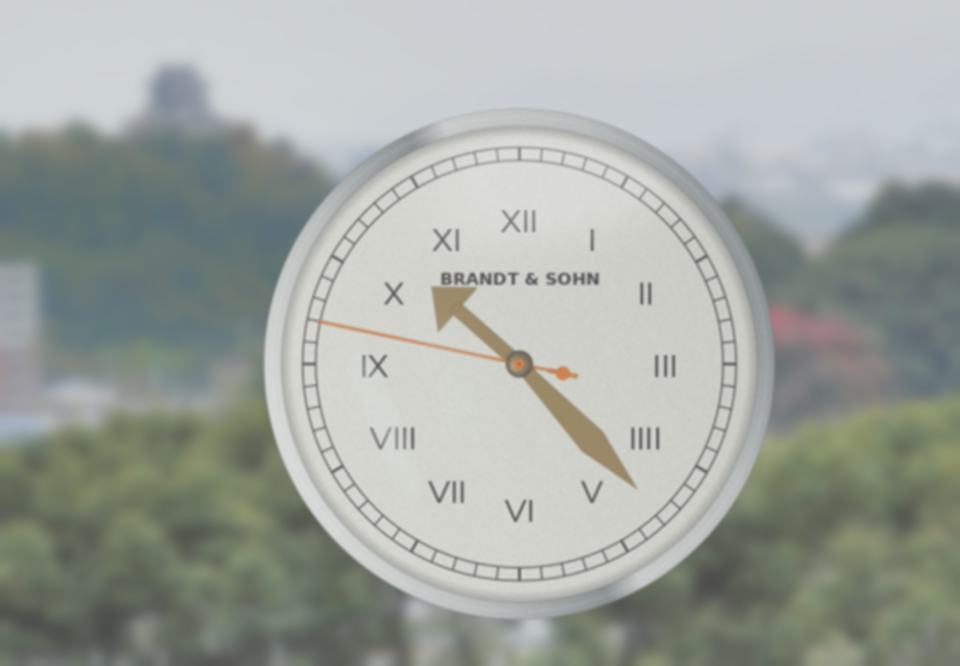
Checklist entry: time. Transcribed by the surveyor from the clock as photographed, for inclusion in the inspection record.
10:22:47
